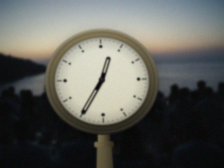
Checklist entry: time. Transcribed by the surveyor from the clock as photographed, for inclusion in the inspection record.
12:35
